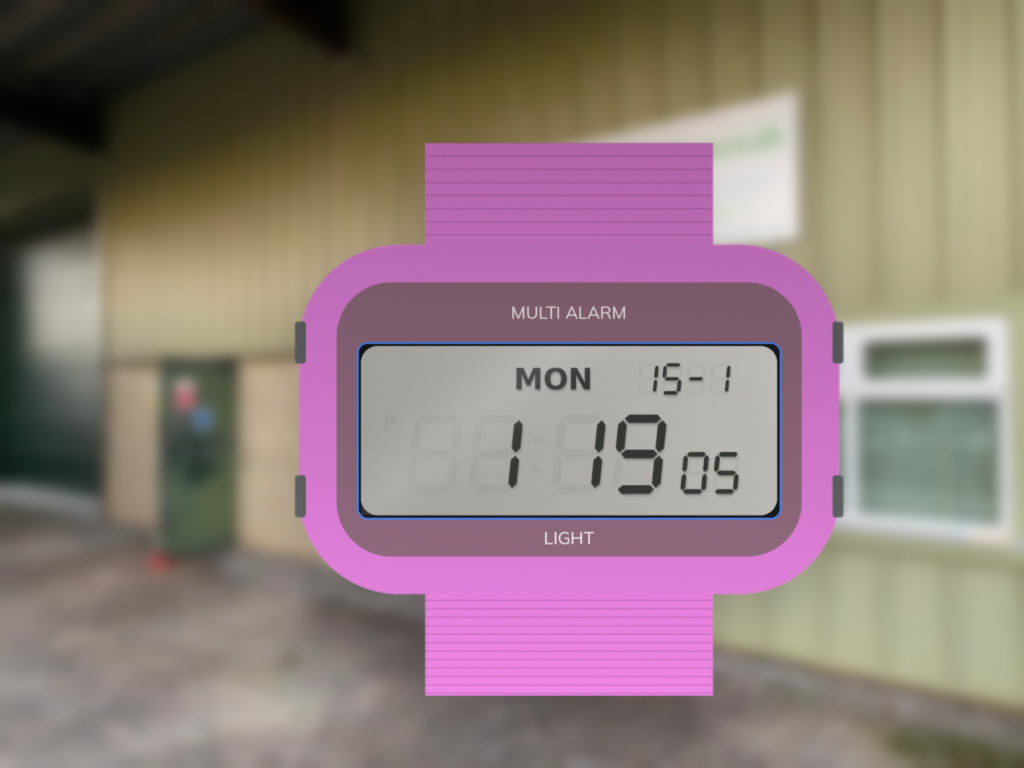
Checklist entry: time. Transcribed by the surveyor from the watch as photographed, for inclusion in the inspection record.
1:19:05
